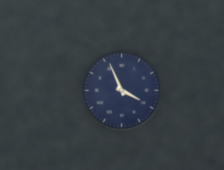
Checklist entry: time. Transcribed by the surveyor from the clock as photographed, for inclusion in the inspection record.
3:56
